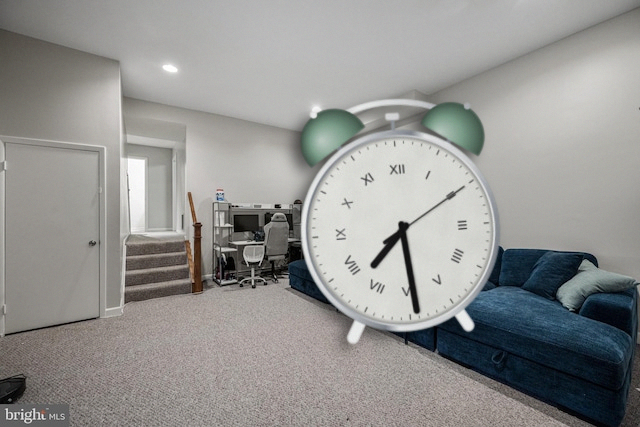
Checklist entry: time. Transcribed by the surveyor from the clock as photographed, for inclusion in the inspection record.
7:29:10
